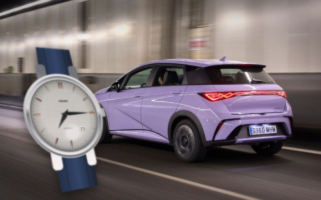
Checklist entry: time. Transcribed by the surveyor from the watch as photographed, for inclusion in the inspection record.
7:15
